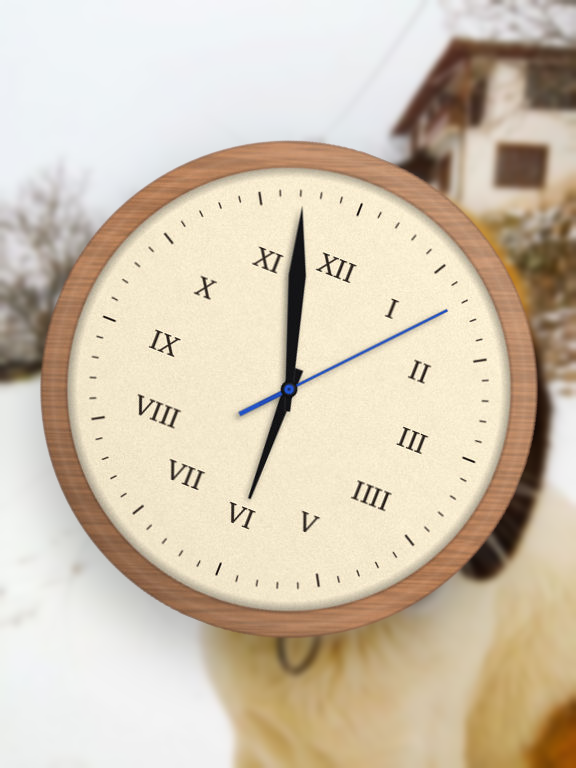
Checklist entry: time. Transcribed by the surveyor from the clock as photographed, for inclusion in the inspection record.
5:57:07
